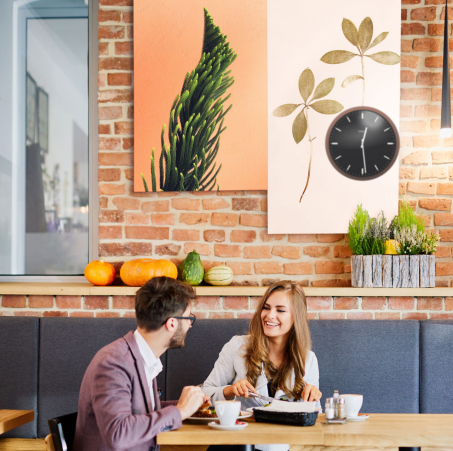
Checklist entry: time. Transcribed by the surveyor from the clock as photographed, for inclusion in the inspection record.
12:29
